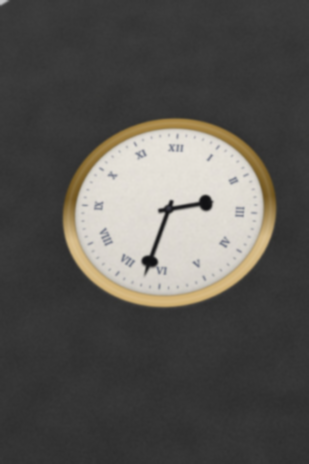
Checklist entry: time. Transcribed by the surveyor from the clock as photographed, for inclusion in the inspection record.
2:32
